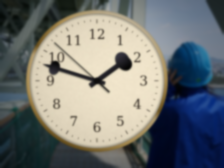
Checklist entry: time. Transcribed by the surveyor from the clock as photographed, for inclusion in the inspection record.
1:47:52
